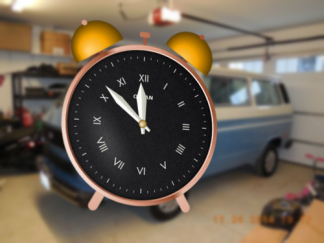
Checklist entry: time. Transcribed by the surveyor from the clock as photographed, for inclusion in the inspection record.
11:52
